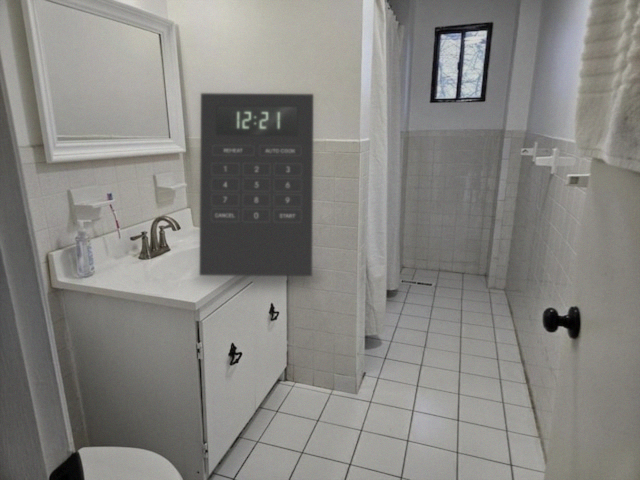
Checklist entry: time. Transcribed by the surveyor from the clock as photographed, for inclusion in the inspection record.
12:21
